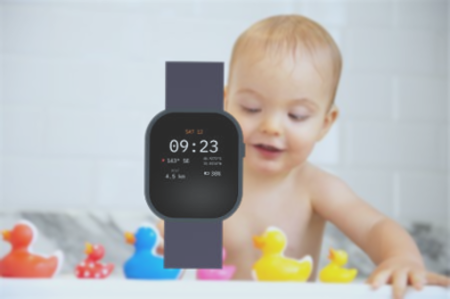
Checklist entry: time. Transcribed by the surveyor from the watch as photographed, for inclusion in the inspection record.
9:23
